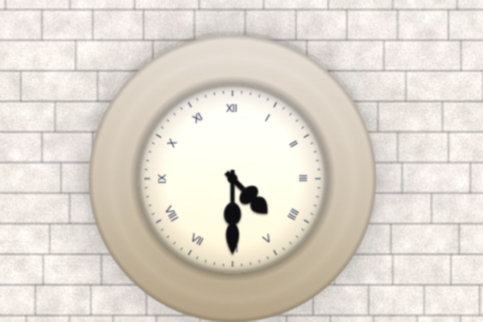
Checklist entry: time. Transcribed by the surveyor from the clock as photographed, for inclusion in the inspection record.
4:30
